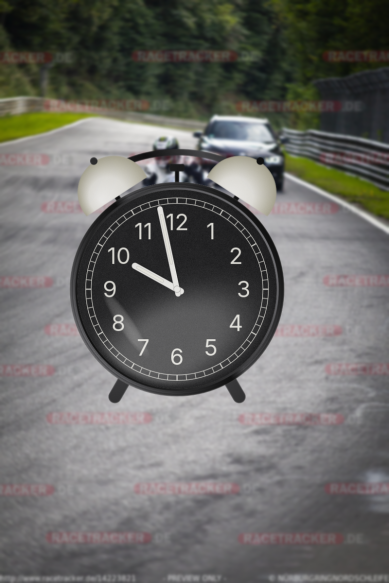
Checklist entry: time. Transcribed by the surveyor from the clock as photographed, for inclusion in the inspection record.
9:58
